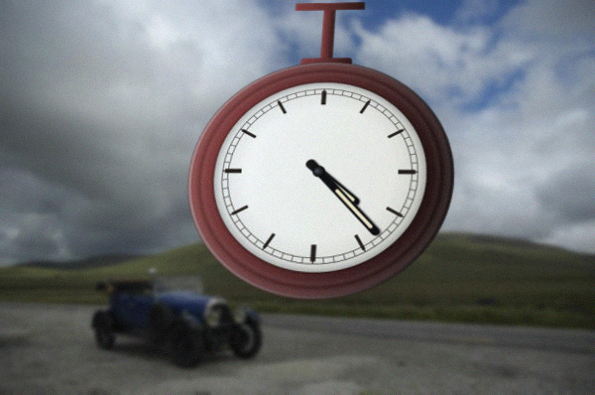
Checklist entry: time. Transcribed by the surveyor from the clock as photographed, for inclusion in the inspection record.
4:23
